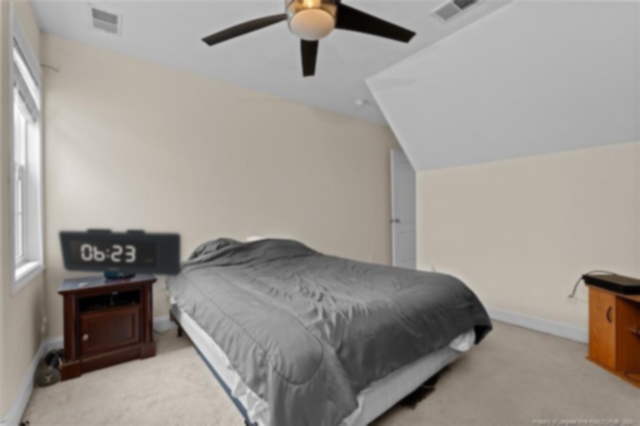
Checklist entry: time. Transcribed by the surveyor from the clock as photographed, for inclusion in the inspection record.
6:23
